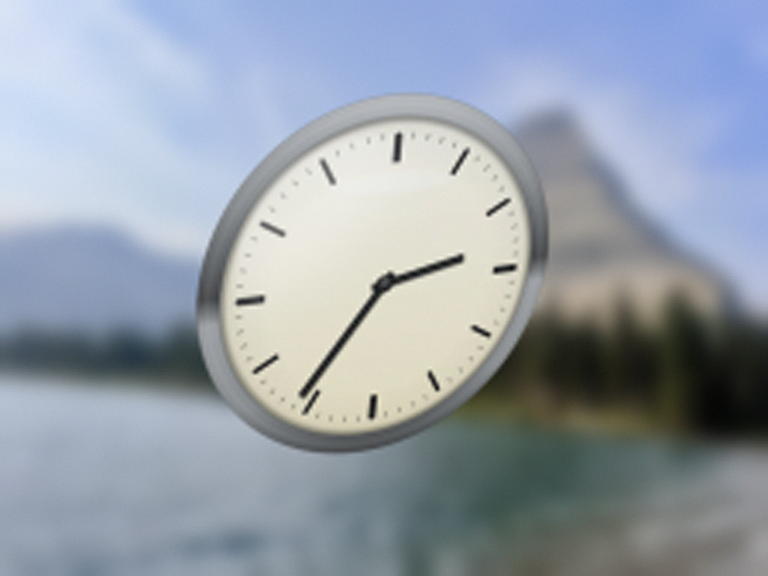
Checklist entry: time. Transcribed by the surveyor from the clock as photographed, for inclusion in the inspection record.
2:36
